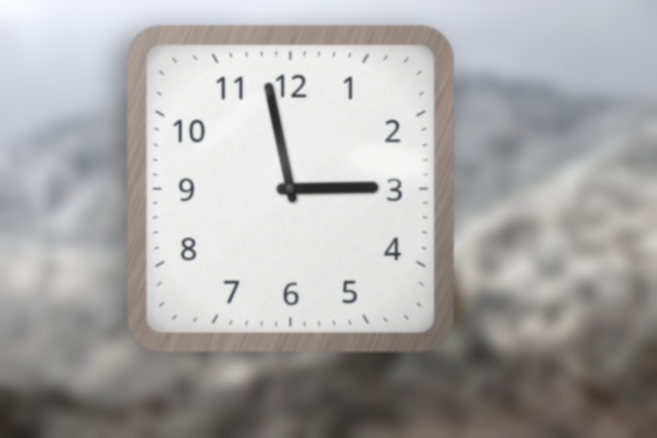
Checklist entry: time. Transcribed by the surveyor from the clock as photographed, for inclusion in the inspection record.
2:58
